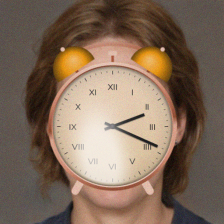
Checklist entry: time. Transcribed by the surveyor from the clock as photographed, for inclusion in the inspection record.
2:19
